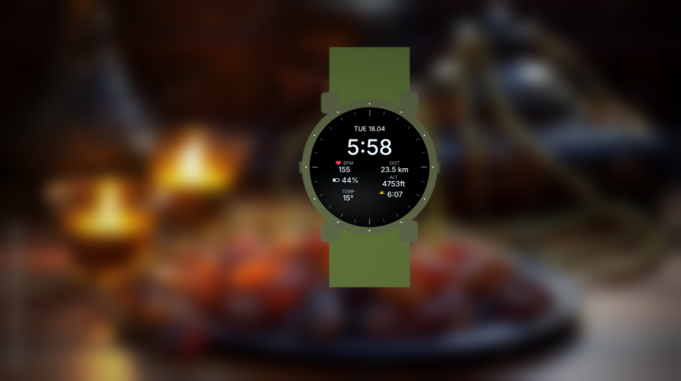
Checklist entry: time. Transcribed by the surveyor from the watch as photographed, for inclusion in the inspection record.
5:58
